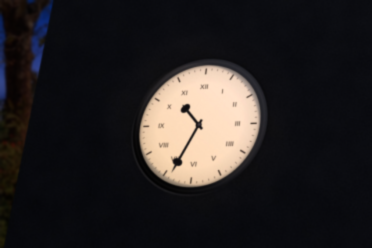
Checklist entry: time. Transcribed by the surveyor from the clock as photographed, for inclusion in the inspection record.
10:34
